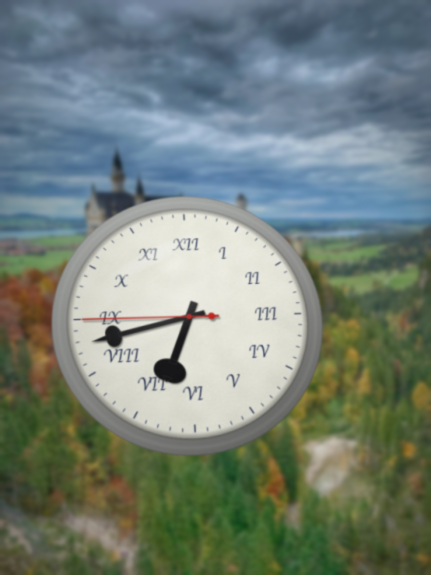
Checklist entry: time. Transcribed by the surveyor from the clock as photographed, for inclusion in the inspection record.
6:42:45
